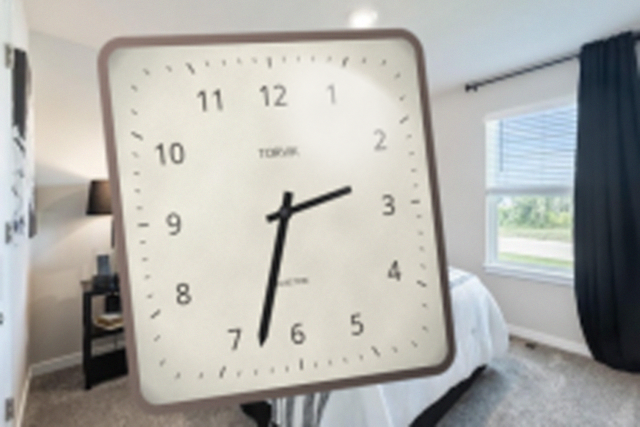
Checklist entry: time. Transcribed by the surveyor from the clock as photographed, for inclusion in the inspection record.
2:33
